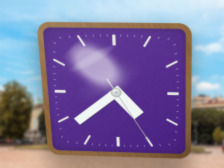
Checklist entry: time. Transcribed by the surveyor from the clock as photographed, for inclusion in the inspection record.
4:38:25
